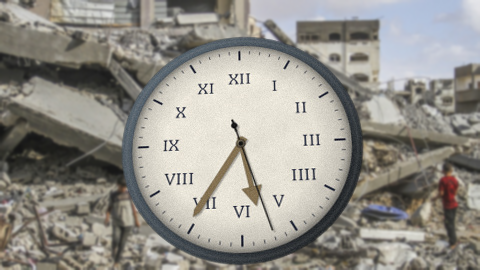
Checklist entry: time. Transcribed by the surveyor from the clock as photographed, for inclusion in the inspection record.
5:35:27
